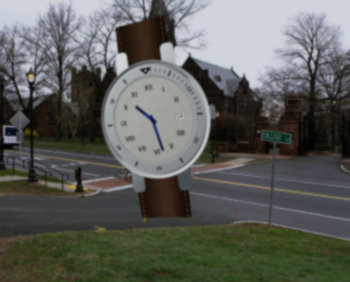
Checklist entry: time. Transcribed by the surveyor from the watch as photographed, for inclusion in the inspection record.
10:28
